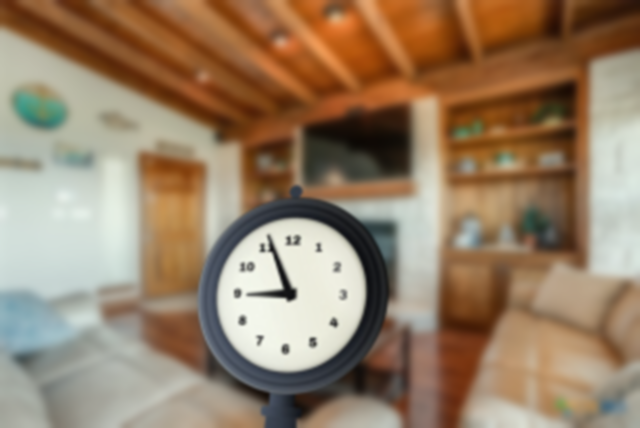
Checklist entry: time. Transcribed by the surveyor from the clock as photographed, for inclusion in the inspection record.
8:56
